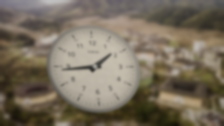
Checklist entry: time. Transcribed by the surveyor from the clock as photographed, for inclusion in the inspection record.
1:44
